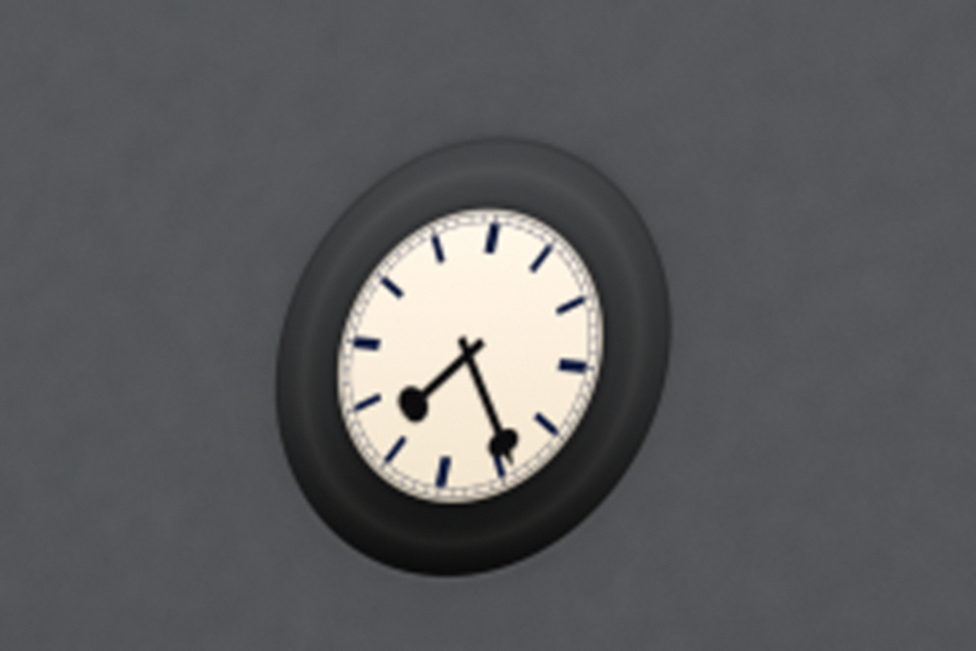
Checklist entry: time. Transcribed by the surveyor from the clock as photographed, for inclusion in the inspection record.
7:24
